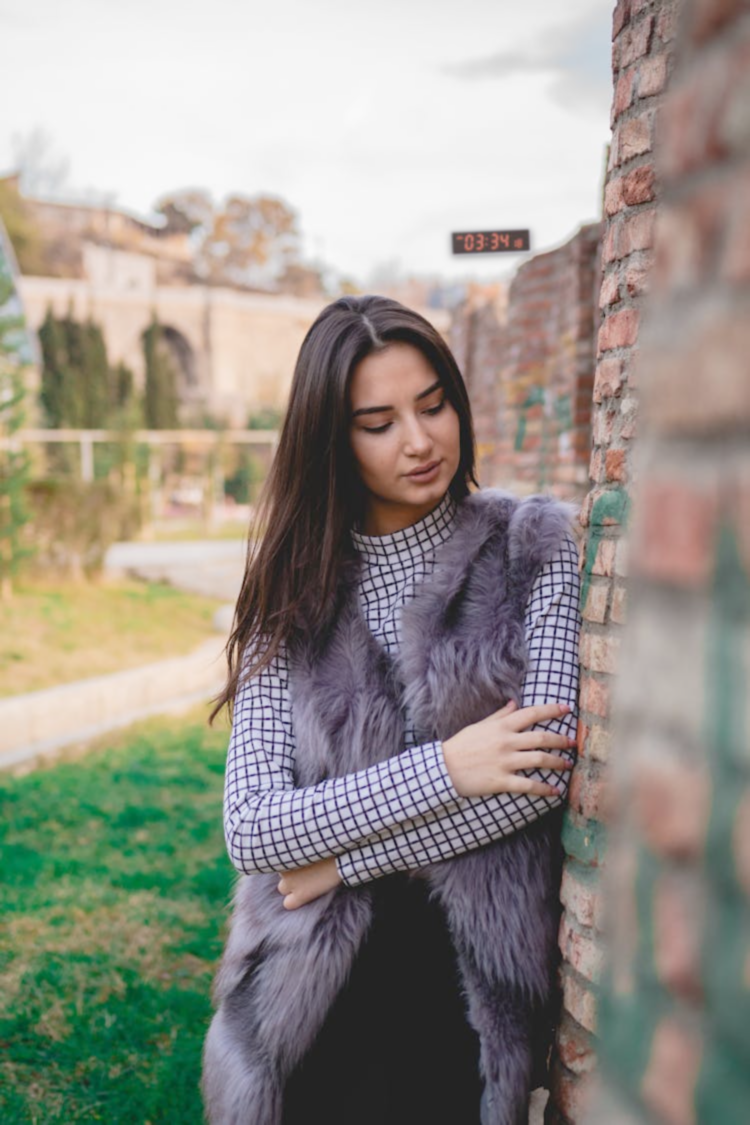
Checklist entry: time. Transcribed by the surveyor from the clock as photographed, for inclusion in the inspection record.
3:34
